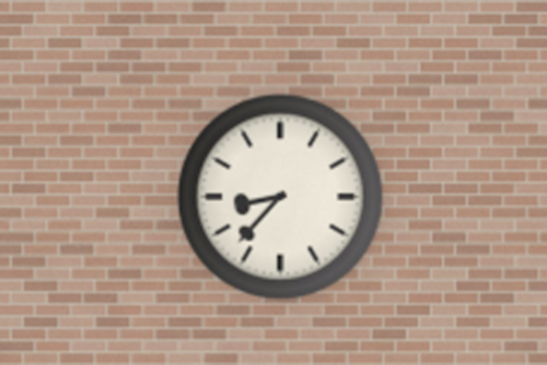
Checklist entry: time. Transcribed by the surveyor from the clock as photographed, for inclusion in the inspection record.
8:37
